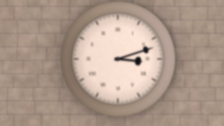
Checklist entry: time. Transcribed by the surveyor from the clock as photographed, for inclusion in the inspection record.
3:12
